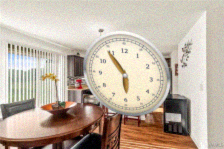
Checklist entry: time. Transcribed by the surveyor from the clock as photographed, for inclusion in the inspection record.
5:54
